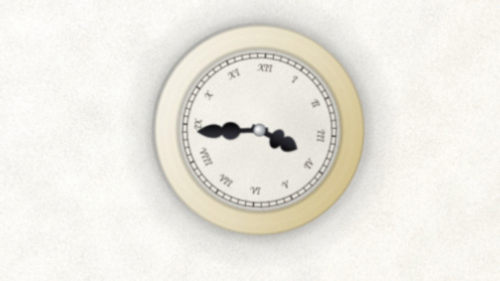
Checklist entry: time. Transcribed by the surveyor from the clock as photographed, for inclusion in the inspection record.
3:44
